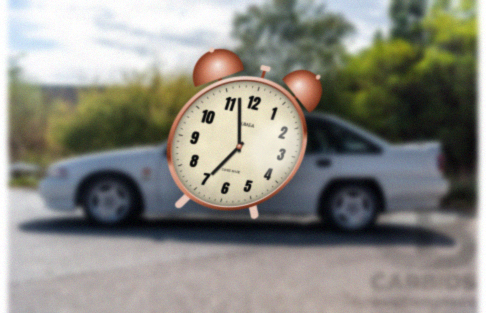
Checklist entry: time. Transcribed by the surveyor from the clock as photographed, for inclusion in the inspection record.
6:57
